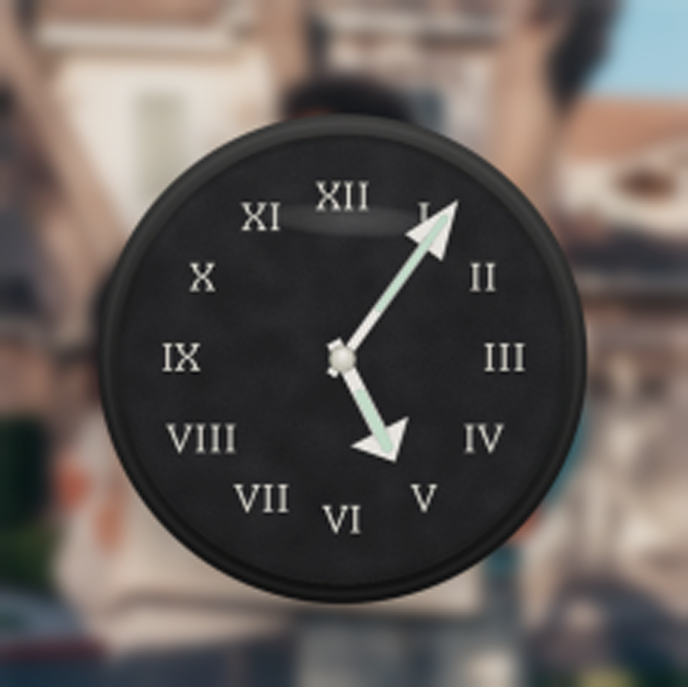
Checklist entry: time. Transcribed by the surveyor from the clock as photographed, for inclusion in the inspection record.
5:06
